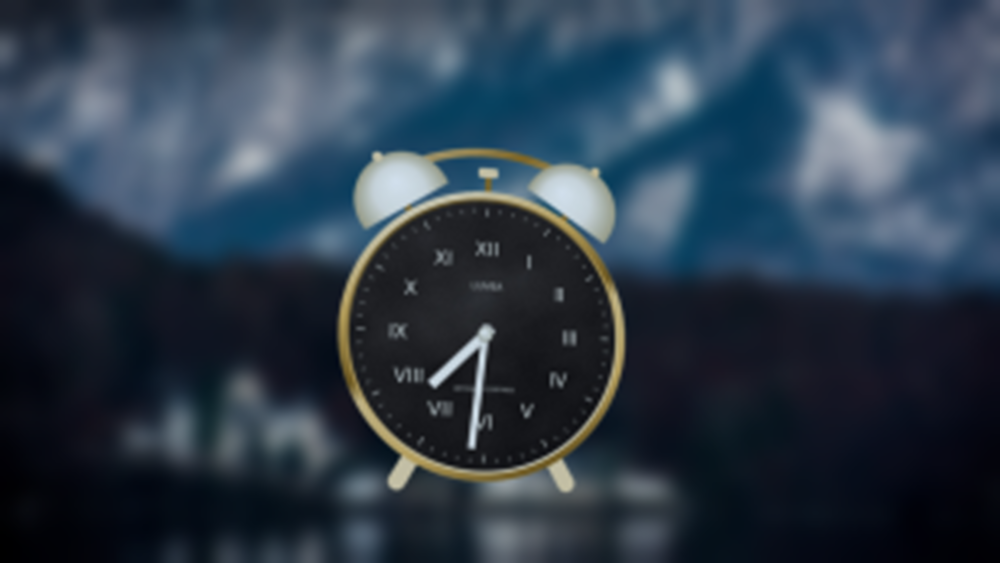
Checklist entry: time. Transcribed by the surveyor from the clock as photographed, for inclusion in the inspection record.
7:31
